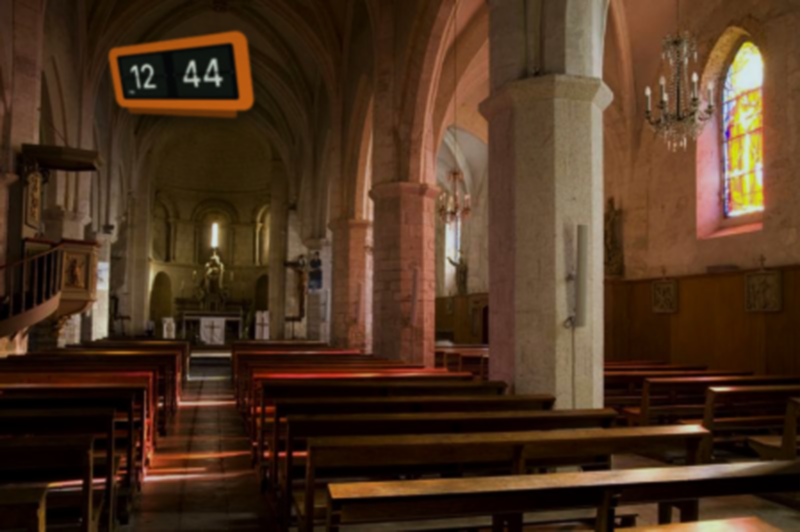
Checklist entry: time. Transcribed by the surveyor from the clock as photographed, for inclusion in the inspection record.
12:44
